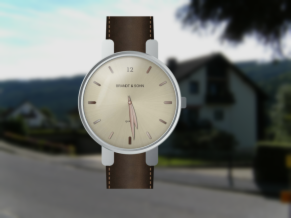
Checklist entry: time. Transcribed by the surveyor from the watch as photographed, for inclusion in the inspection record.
5:29
